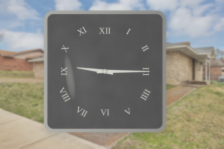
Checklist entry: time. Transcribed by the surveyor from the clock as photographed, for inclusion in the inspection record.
9:15
